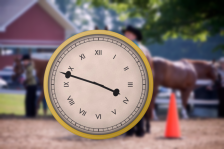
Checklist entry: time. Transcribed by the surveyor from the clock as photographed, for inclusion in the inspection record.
3:48
